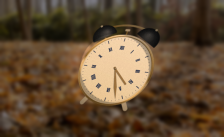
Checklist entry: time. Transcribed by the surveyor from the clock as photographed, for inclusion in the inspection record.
4:27
